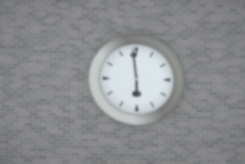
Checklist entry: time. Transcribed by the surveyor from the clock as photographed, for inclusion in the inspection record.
5:59
